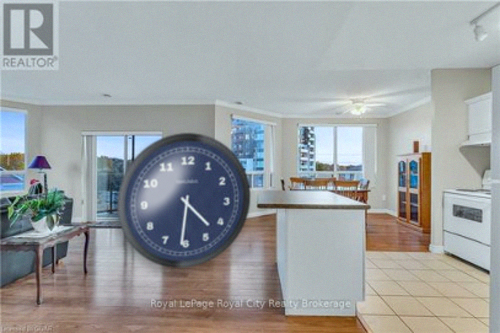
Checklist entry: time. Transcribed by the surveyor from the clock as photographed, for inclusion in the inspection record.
4:31
